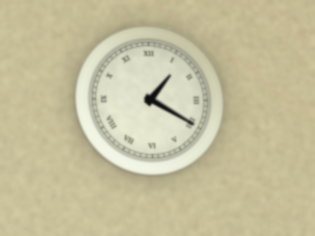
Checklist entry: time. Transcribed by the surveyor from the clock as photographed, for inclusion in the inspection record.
1:20
